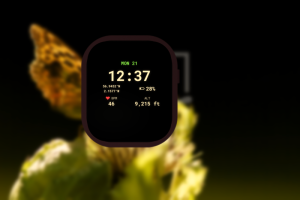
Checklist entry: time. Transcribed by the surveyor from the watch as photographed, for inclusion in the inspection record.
12:37
